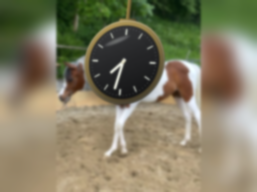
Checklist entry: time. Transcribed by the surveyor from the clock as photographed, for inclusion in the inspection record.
7:32
